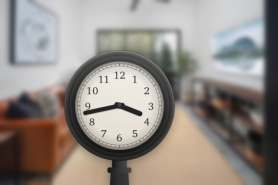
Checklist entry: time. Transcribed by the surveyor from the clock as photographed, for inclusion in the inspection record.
3:43
